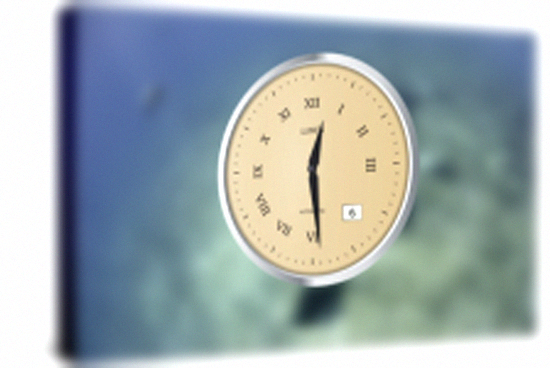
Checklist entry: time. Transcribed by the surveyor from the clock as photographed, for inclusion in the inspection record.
12:29
